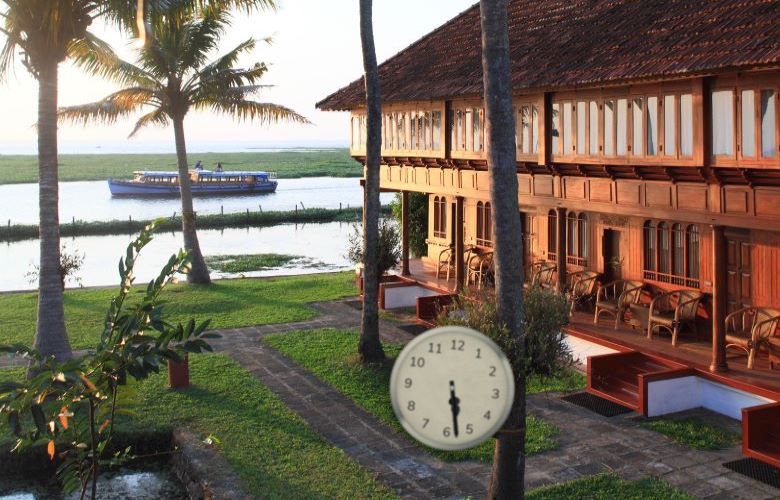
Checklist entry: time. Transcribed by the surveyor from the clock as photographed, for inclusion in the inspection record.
5:28
